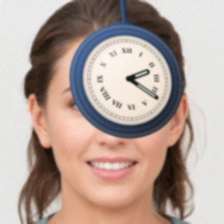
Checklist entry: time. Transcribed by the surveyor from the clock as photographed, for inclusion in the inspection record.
2:21
